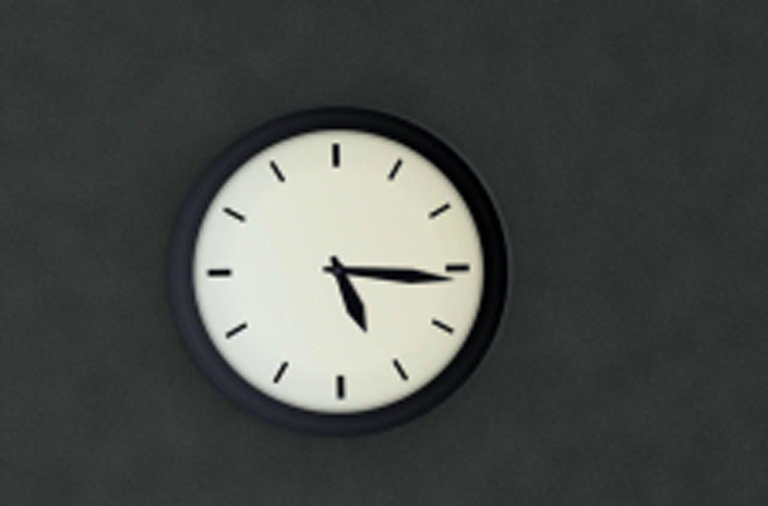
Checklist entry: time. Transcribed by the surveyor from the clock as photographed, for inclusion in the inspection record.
5:16
